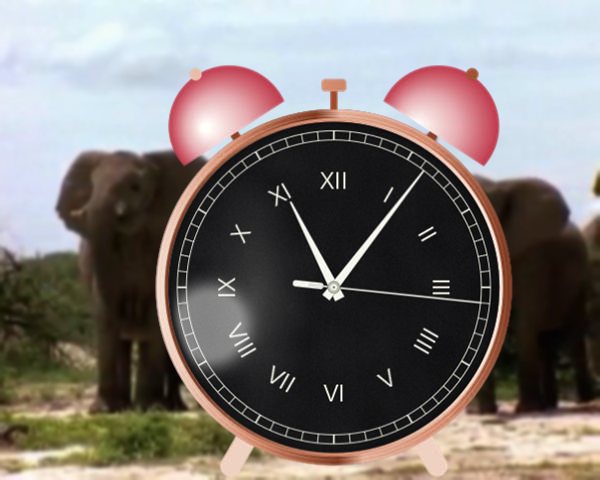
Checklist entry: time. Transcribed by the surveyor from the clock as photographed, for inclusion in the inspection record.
11:06:16
